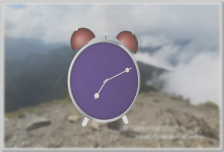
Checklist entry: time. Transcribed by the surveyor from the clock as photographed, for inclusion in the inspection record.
7:11
